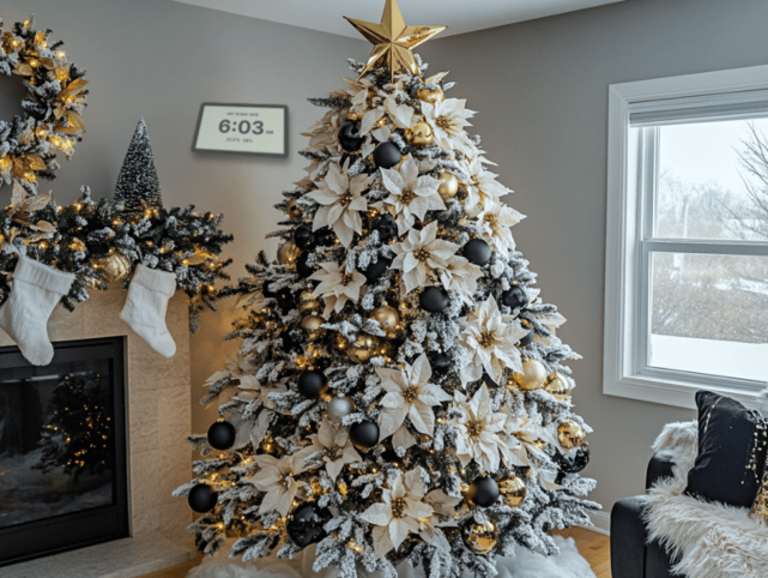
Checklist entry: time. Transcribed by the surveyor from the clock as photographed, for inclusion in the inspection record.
6:03
